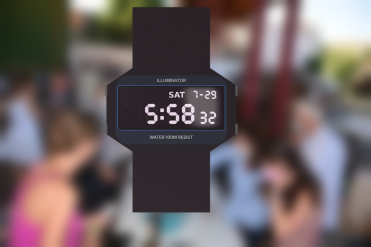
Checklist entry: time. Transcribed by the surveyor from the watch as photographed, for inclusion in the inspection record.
5:58:32
